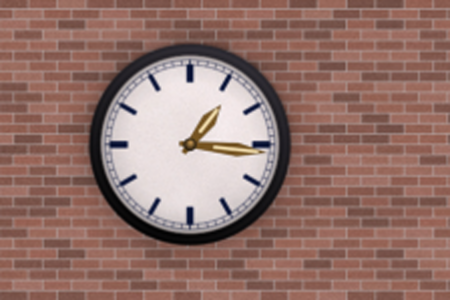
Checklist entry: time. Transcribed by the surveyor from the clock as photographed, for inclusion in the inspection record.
1:16
